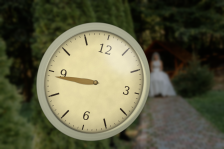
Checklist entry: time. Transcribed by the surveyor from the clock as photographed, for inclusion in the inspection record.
8:44
